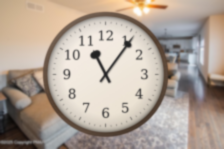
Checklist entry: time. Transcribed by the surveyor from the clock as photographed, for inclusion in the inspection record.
11:06
